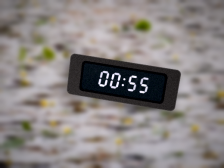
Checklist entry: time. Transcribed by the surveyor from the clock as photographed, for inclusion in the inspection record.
0:55
